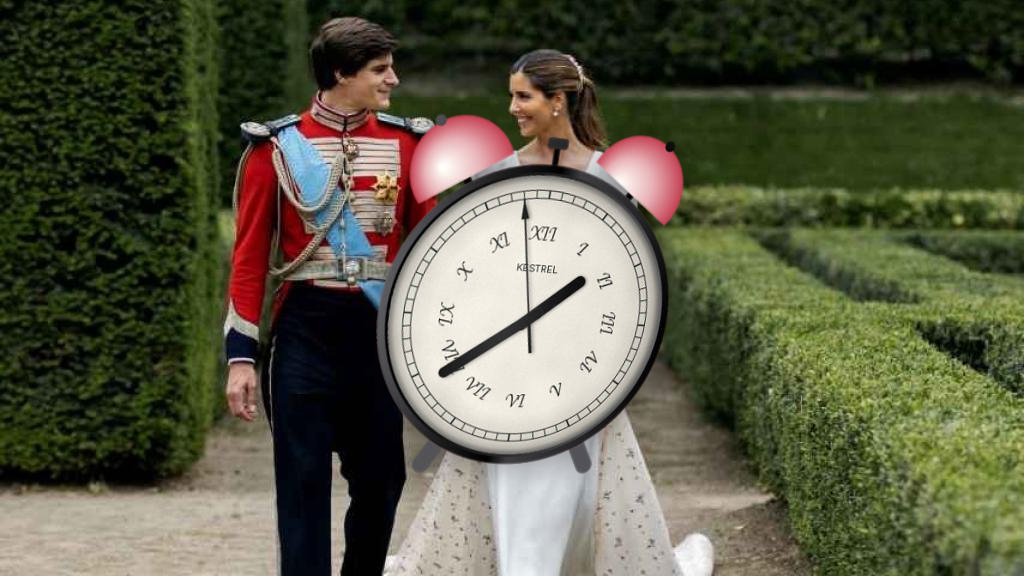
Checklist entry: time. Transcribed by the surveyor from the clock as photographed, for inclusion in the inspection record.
1:38:58
